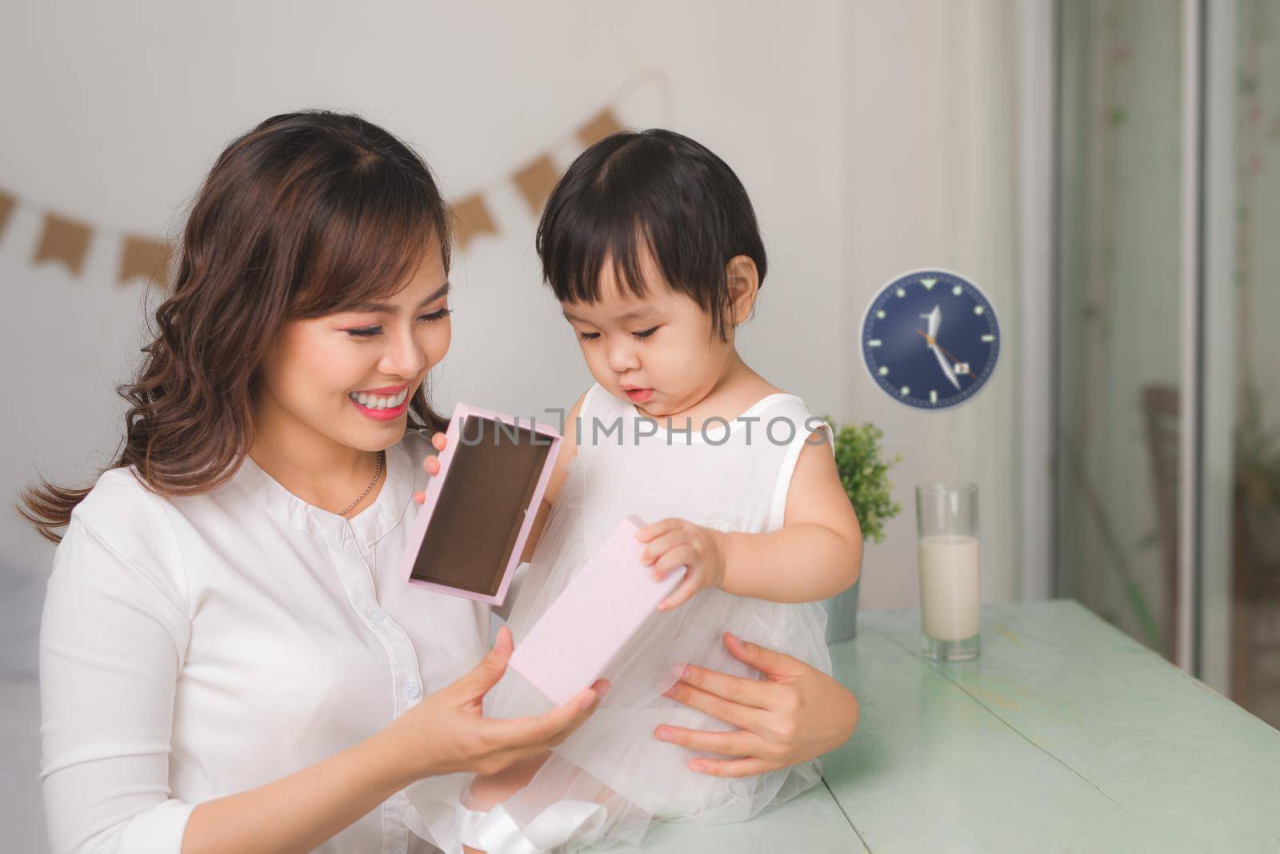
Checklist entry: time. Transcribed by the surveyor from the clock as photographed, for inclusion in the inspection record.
12:25:22
